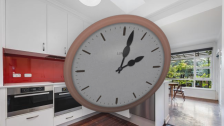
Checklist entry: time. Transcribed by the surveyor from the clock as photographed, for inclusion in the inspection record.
2:02
